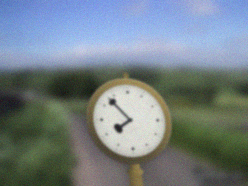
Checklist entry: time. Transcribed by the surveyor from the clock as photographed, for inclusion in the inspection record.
7:53
